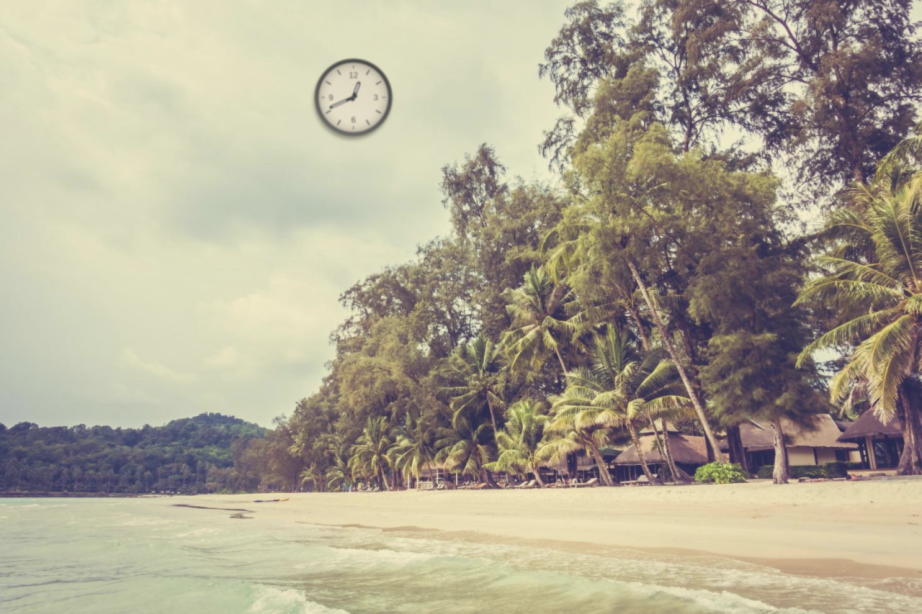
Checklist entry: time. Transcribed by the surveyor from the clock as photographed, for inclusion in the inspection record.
12:41
